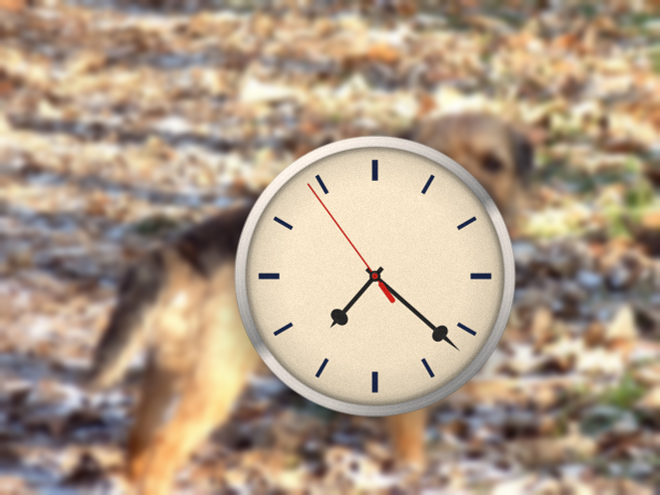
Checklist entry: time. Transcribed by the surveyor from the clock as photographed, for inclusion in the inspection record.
7:21:54
